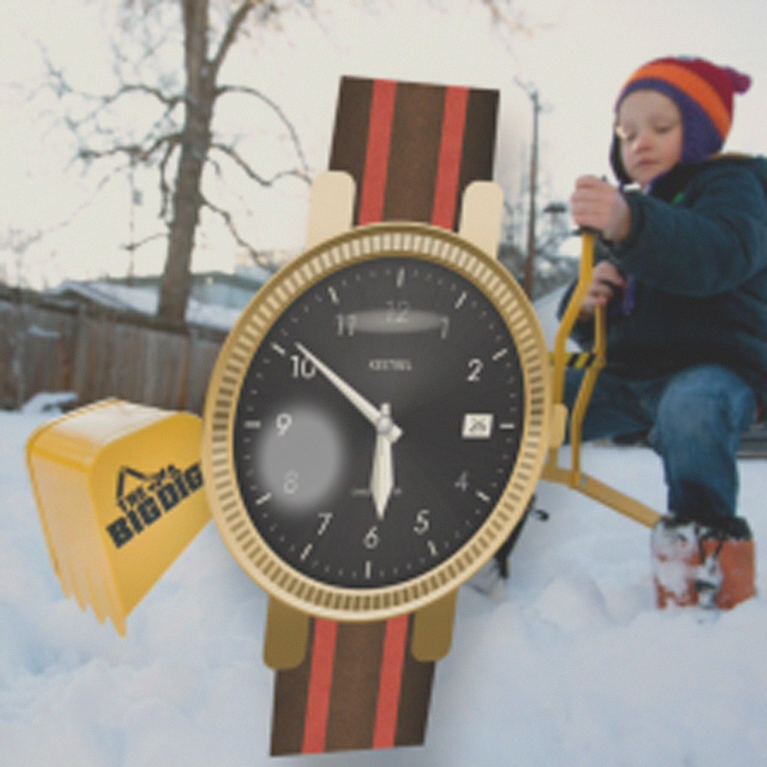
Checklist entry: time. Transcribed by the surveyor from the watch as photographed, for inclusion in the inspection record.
5:51
